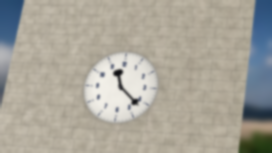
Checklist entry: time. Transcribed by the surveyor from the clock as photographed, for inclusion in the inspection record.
11:22
